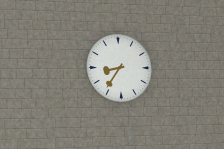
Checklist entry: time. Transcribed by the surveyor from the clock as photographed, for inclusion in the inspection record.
8:36
